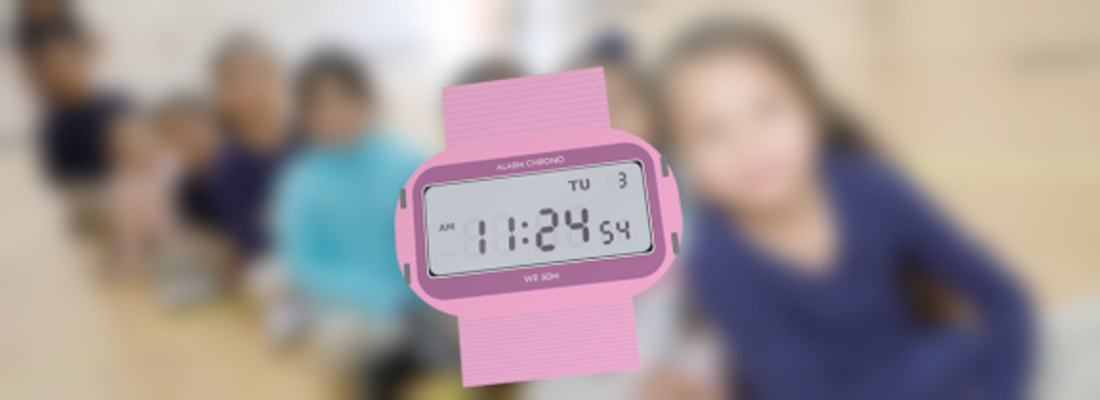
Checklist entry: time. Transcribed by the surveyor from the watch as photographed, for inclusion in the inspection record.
11:24:54
